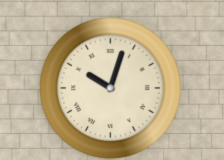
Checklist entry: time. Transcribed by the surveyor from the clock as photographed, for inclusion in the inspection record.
10:03
